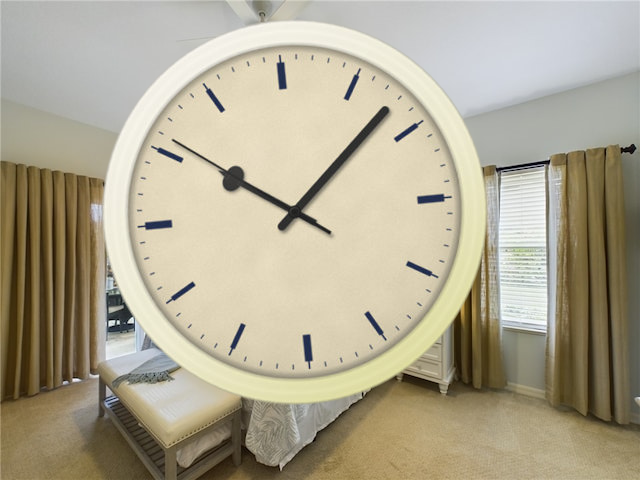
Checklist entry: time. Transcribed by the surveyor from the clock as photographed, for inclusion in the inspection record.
10:07:51
